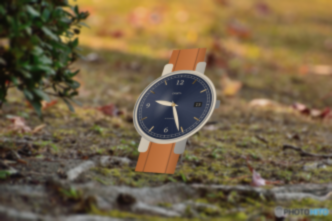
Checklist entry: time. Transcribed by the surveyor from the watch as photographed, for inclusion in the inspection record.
9:26
